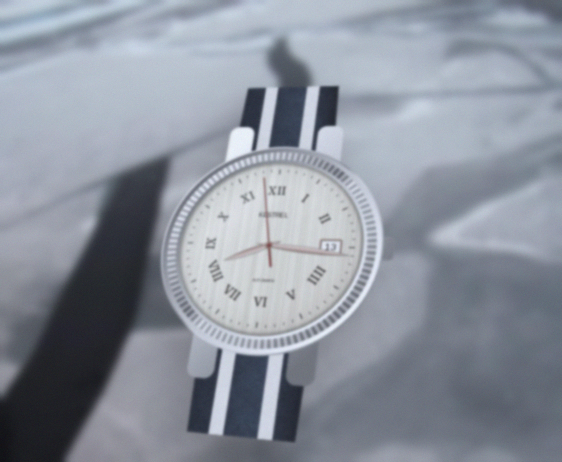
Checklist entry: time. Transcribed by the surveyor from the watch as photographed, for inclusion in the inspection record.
8:15:58
